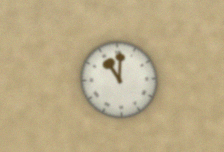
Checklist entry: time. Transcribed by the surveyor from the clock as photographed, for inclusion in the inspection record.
11:01
